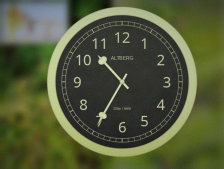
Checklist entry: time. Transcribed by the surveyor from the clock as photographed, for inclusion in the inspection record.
10:35
